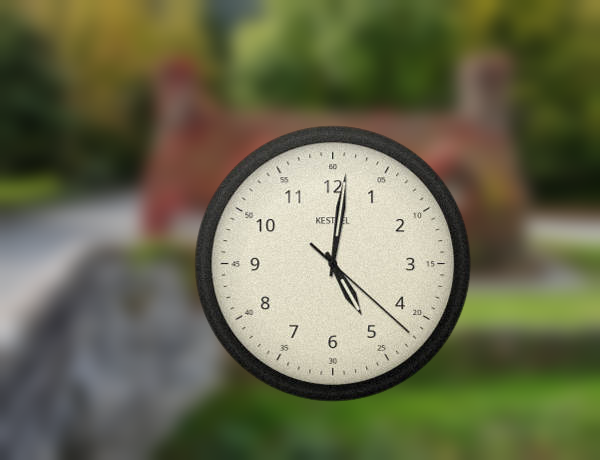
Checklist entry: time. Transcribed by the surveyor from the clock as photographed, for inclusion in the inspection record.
5:01:22
